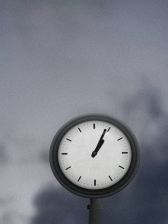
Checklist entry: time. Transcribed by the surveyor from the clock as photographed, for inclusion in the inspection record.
1:04
